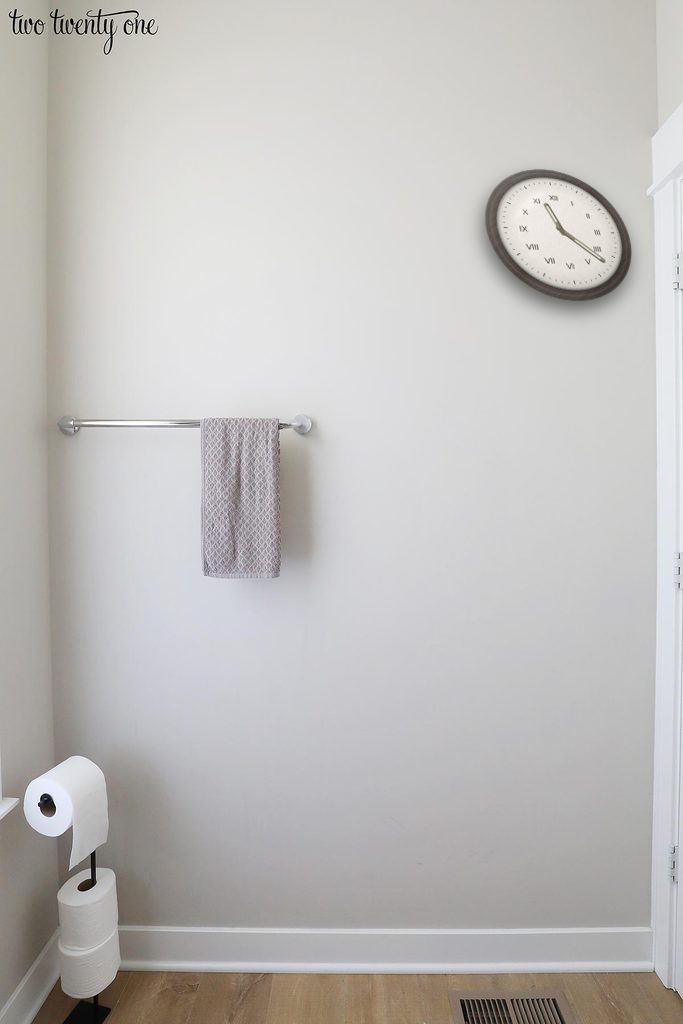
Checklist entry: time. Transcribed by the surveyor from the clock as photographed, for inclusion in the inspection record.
11:22
